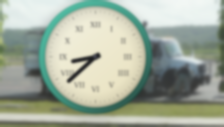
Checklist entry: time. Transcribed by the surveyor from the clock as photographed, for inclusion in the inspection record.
8:38
